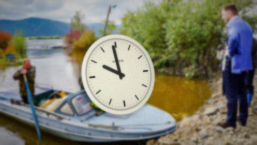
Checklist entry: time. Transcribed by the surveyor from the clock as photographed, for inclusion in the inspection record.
9:59
